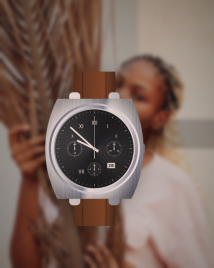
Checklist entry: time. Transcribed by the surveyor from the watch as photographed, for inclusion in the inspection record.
9:52
